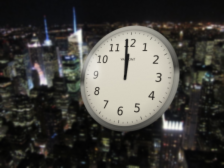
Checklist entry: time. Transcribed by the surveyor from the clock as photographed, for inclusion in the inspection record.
11:59
